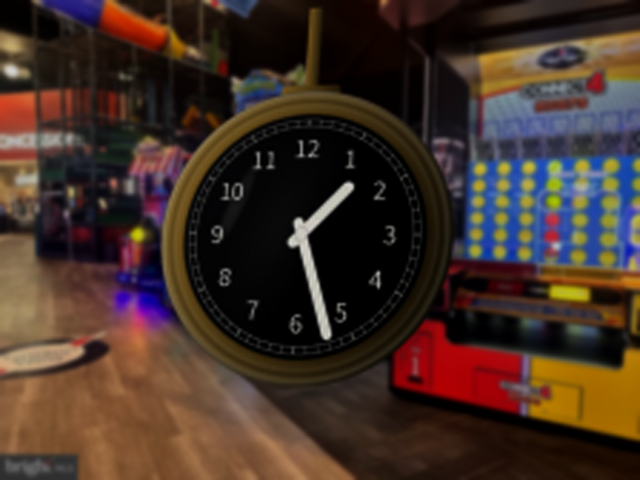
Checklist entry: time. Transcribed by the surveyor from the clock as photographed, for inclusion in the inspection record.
1:27
